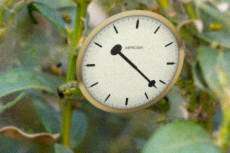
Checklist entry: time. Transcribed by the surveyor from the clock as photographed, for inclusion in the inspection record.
10:22
